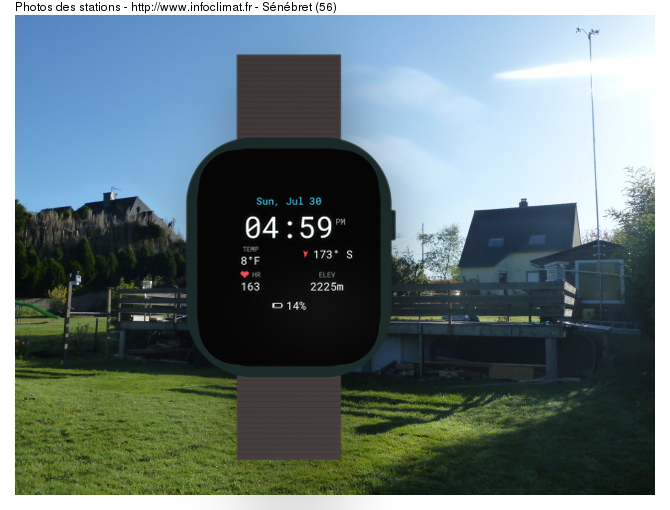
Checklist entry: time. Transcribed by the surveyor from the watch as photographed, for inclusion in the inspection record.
4:59
